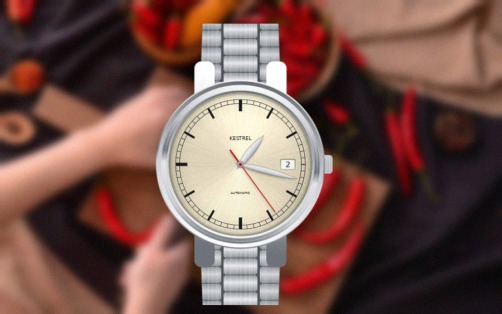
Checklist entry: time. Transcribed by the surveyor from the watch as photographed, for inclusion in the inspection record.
1:17:24
